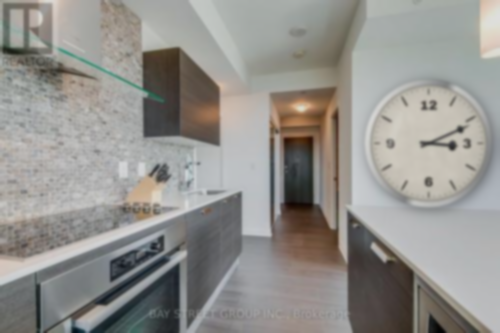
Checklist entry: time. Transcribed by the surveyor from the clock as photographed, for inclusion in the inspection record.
3:11
